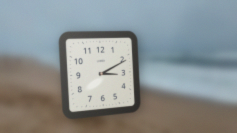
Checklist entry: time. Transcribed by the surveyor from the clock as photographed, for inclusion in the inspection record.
3:11
